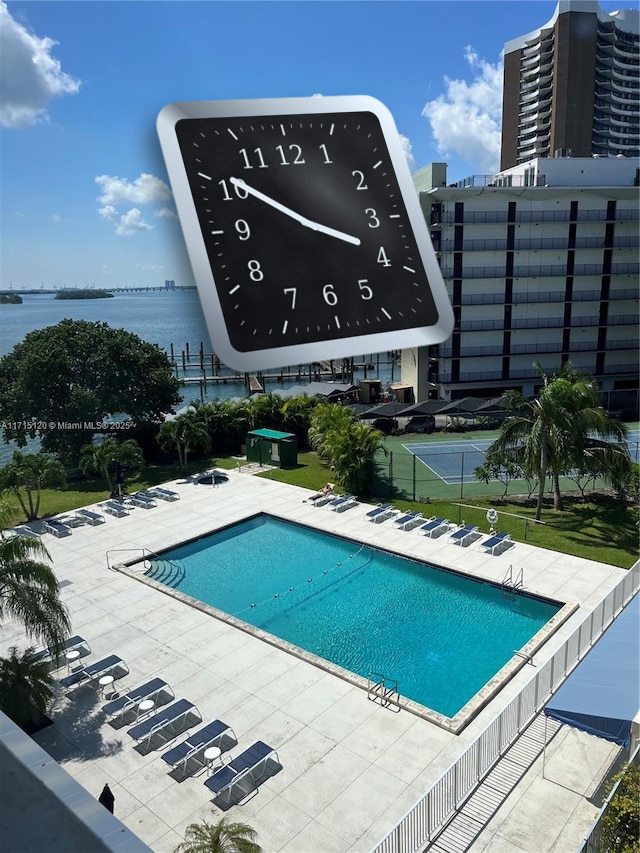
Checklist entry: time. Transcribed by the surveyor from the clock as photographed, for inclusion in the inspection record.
3:51
